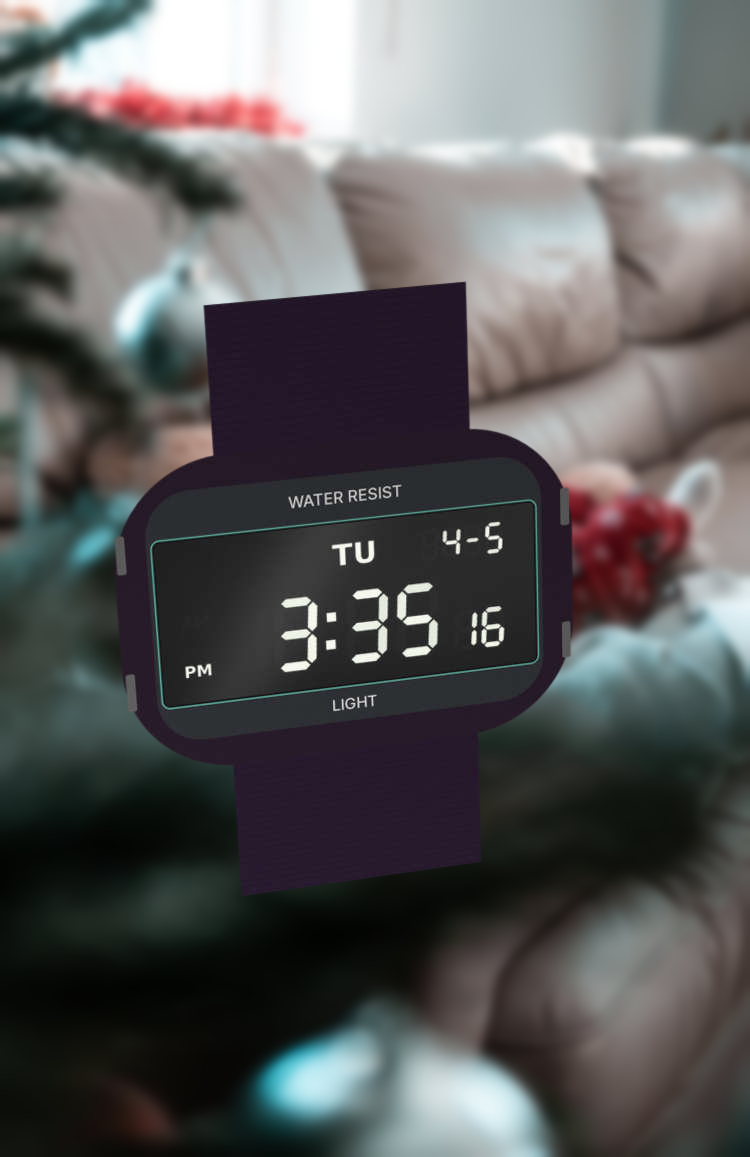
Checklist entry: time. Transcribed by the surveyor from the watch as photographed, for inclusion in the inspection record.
3:35:16
